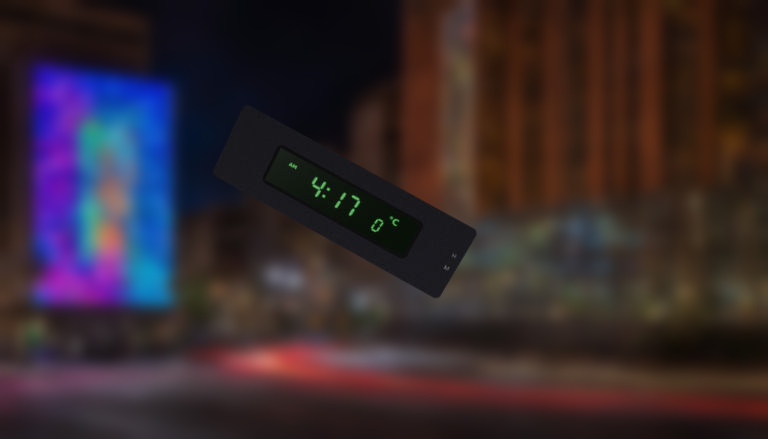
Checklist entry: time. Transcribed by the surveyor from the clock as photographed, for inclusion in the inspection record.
4:17
